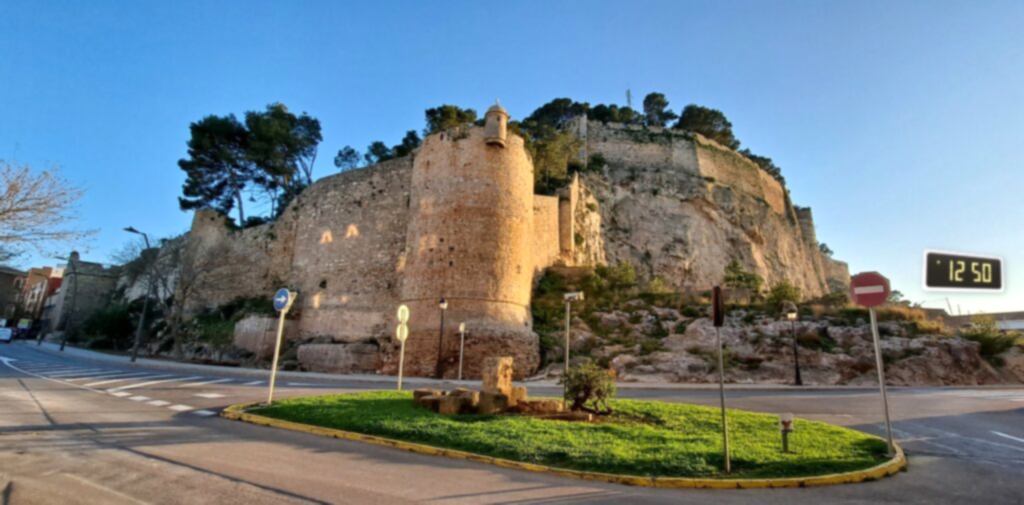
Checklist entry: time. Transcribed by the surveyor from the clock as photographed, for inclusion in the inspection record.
12:50
